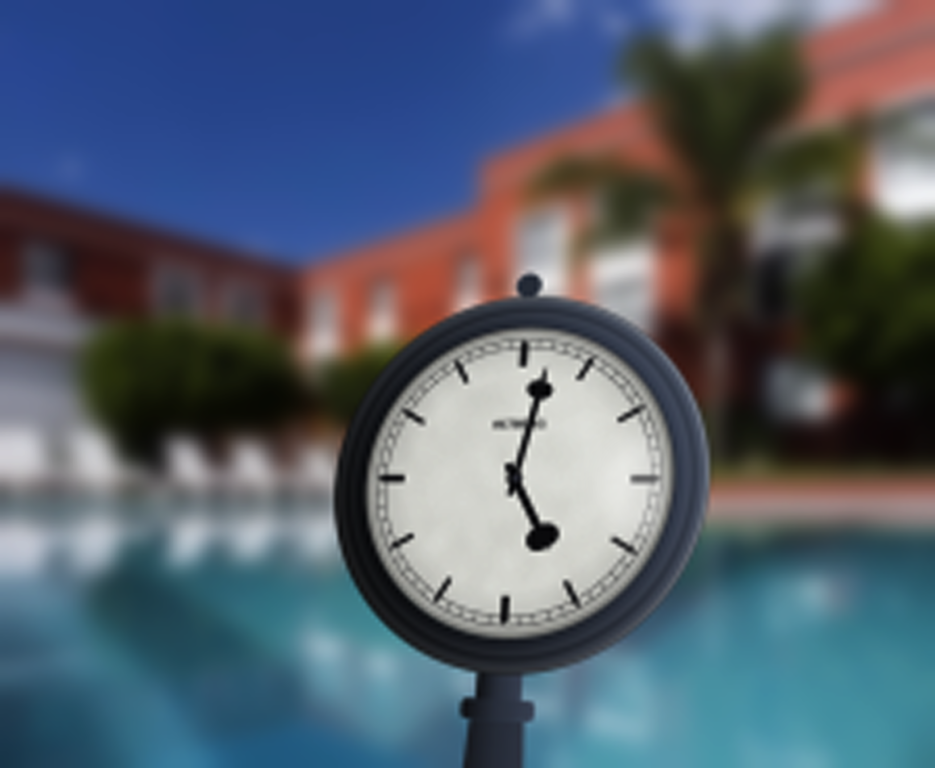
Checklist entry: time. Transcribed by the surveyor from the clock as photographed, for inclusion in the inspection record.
5:02
